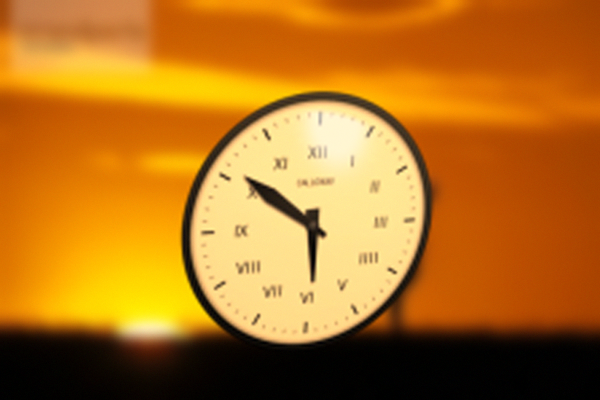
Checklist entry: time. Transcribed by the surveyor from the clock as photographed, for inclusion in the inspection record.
5:51
